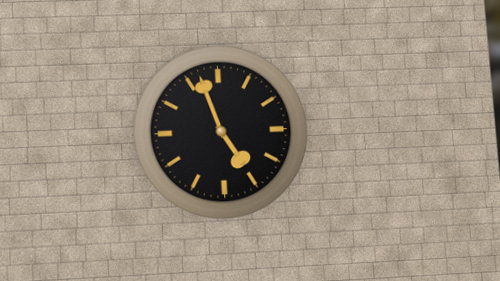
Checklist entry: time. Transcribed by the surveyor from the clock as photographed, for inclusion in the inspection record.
4:57
